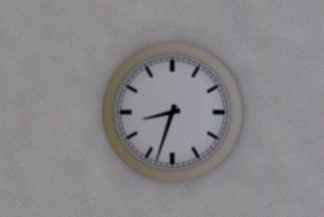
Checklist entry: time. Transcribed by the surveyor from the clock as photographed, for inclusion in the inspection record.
8:33
